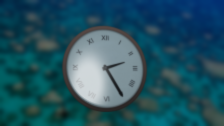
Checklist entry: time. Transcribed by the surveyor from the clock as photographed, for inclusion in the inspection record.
2:25
